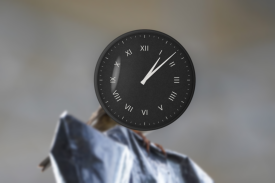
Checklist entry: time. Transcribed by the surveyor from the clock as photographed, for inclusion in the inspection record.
1:08
